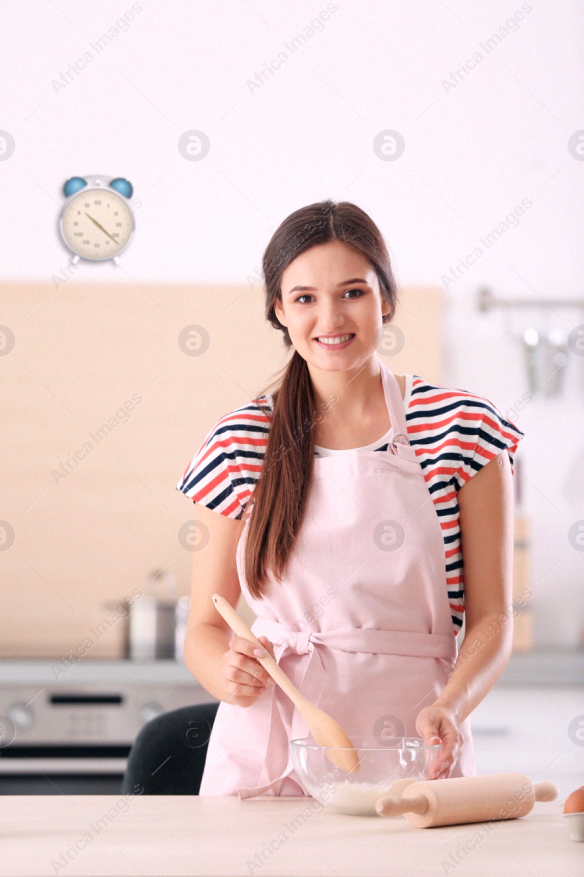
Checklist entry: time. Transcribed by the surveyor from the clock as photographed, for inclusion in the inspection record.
10:22
